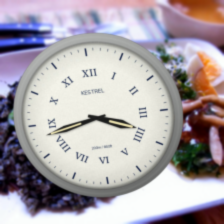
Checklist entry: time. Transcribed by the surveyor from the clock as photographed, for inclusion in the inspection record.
3:43
